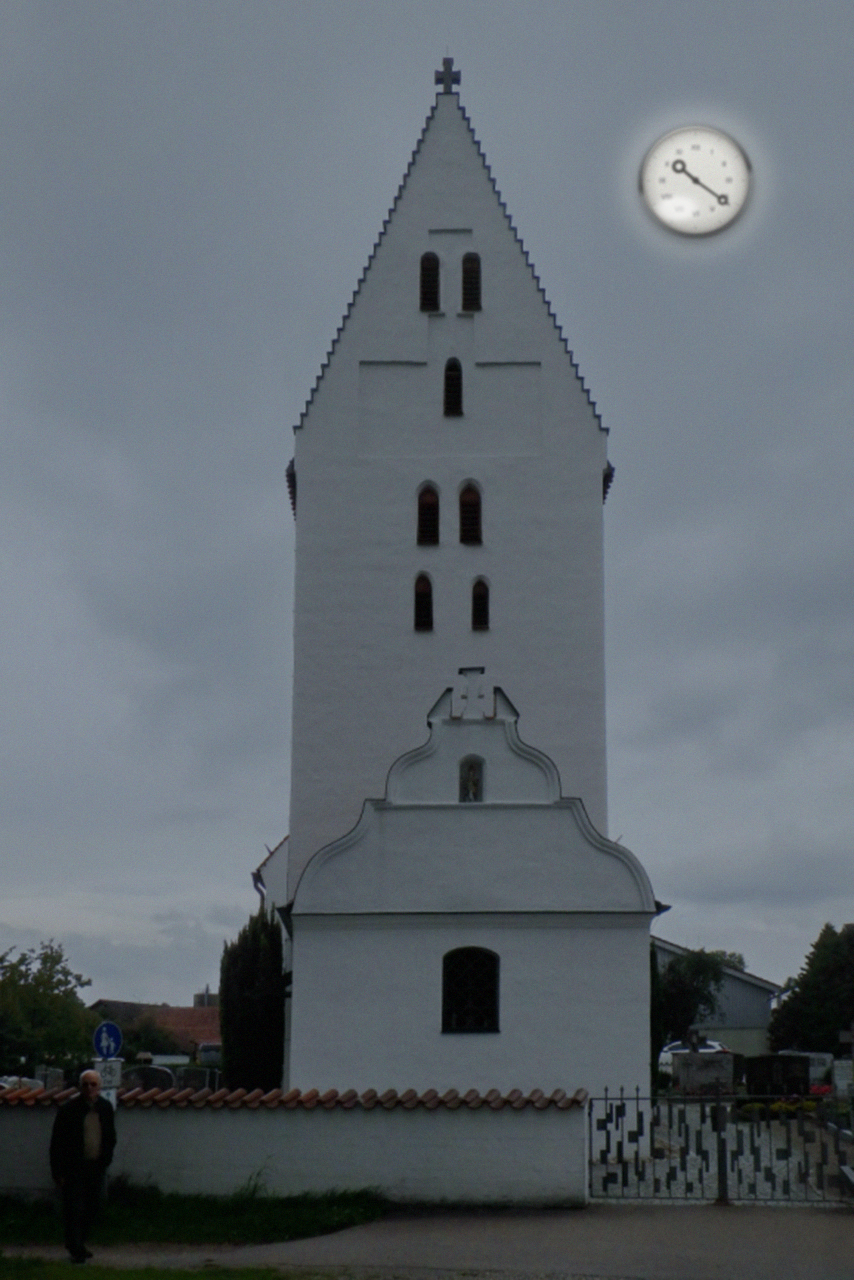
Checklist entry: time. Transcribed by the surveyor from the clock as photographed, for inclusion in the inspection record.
10:21
